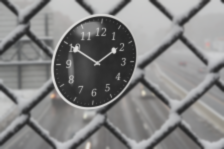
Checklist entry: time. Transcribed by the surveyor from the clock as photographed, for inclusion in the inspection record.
1:50
